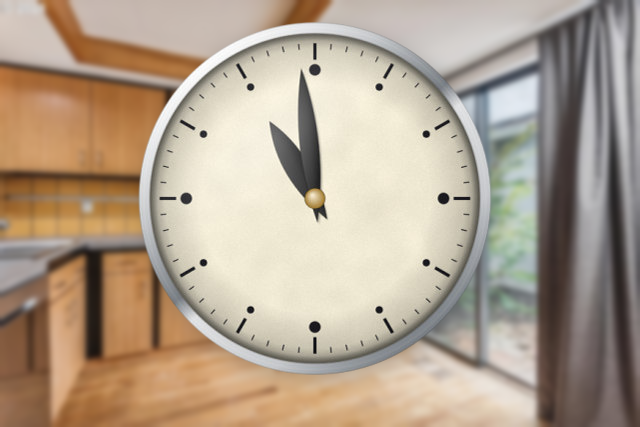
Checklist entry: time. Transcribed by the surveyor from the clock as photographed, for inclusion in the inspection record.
10:59
